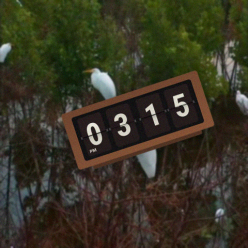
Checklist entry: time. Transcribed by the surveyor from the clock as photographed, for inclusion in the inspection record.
3:15
